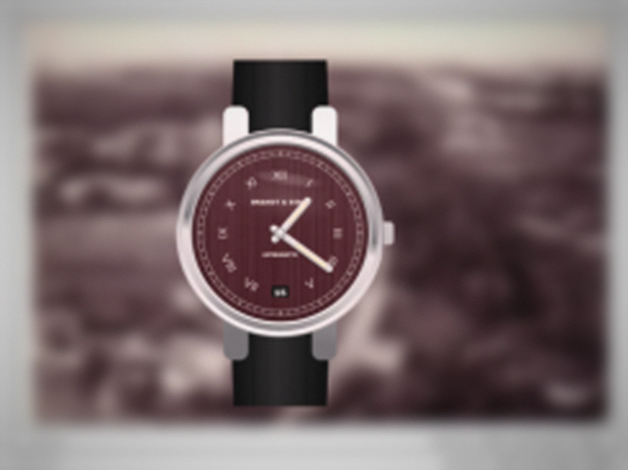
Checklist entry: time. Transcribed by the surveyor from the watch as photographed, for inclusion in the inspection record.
1:21
